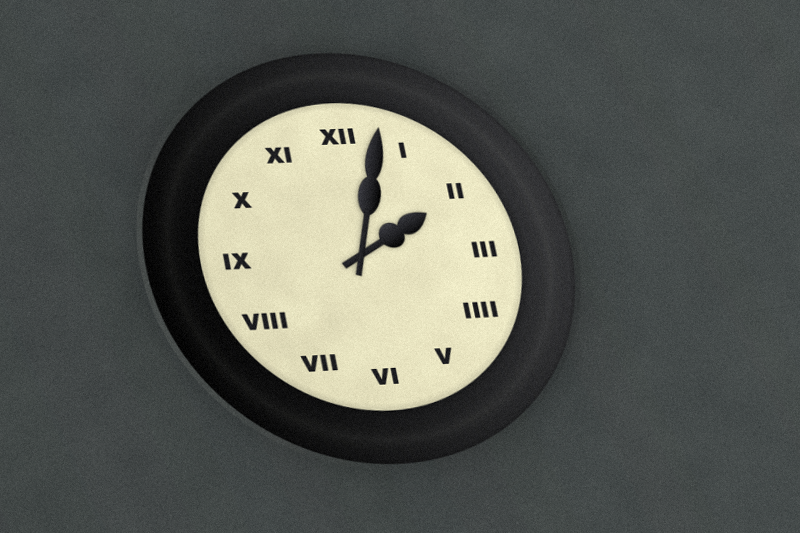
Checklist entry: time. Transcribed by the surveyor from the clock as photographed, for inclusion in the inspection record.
2:03
